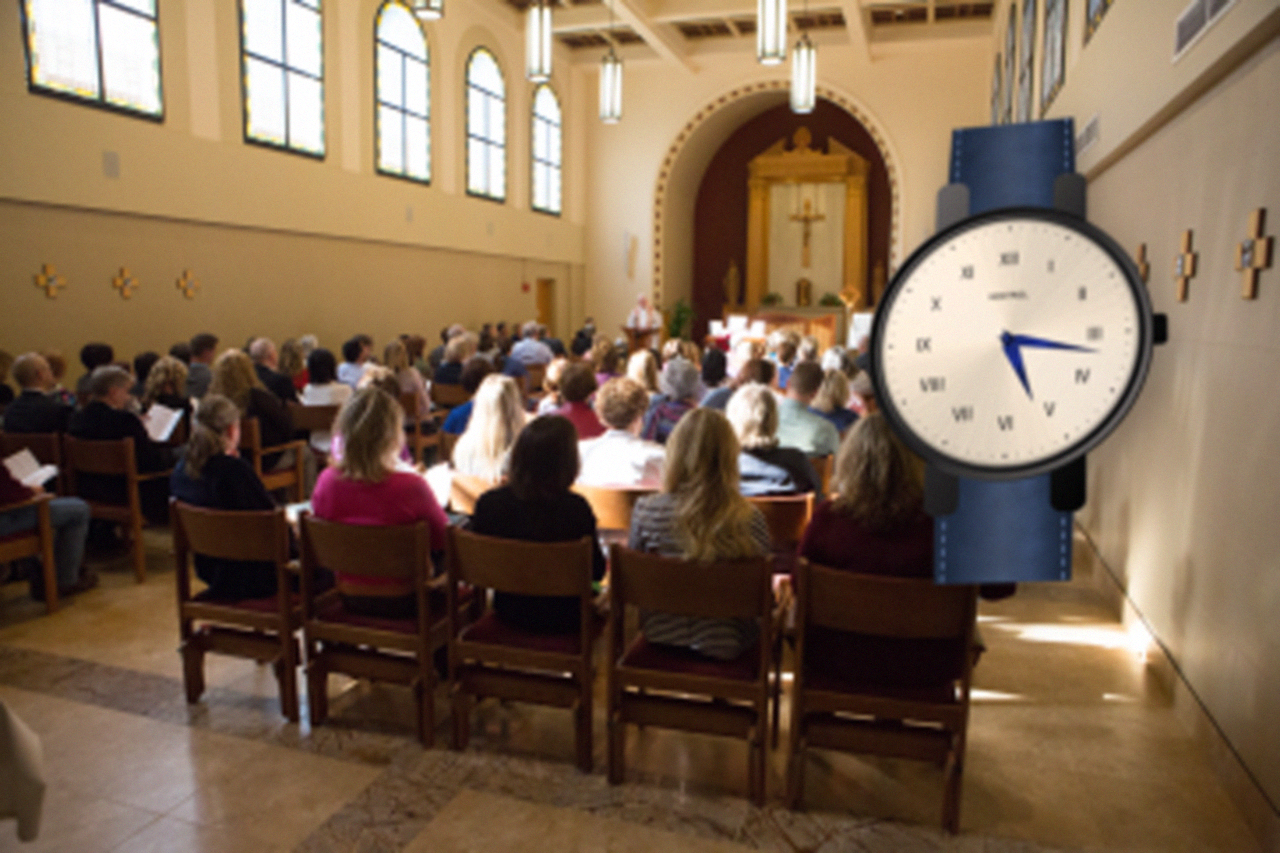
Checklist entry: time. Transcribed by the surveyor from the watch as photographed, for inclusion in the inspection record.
5:17
